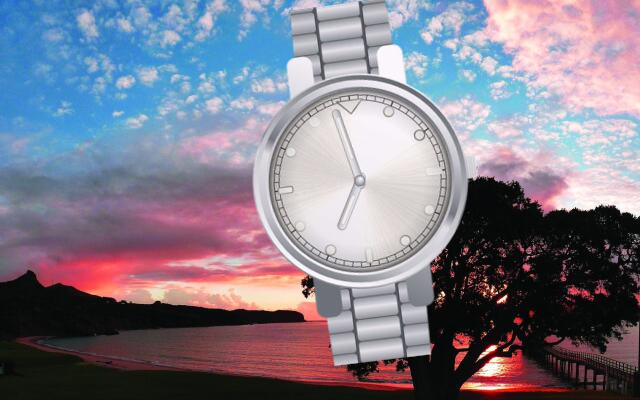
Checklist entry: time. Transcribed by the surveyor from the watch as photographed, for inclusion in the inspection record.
6:58
